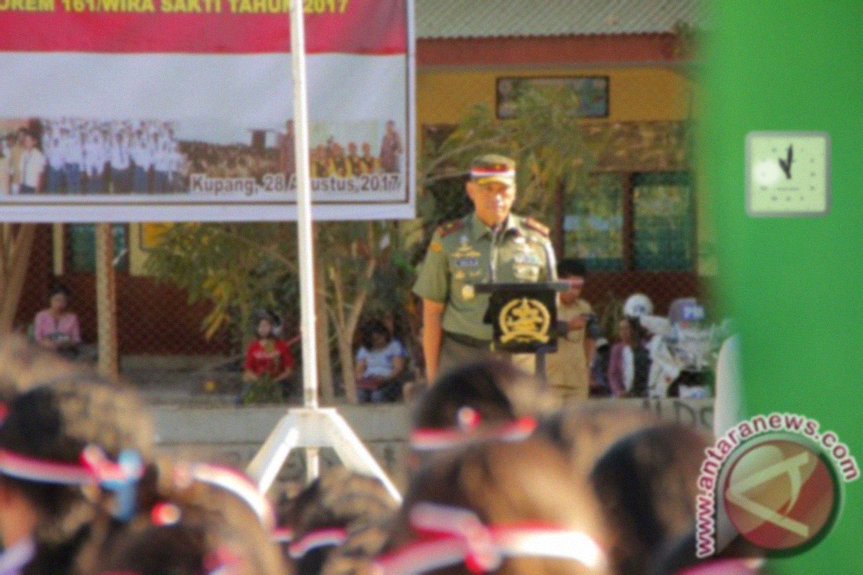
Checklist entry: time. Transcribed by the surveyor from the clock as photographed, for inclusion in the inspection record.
11:01
